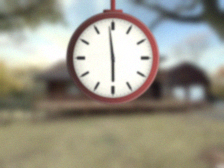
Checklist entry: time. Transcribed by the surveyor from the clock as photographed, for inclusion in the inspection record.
5:59
